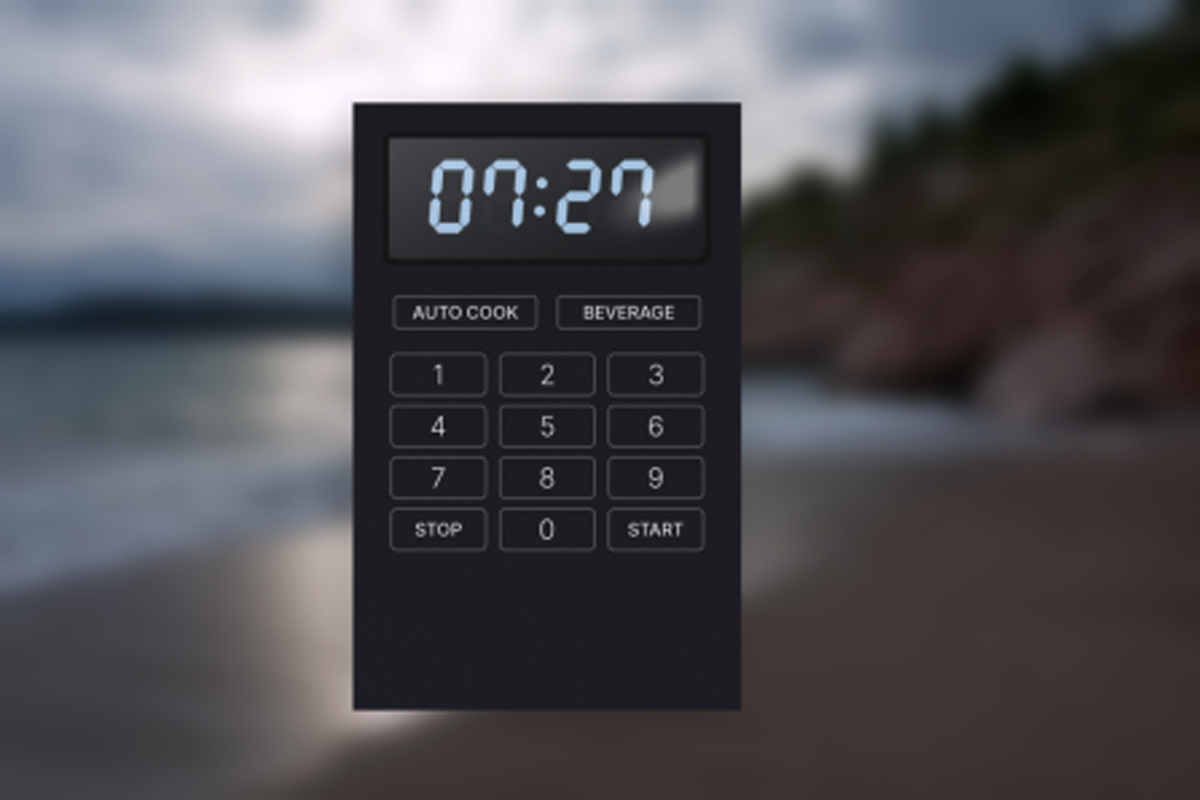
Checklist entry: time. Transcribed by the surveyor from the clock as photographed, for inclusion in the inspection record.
7:27
